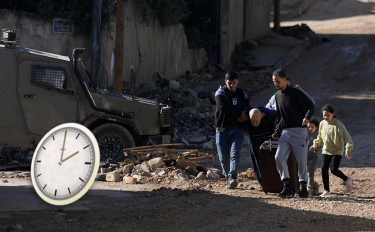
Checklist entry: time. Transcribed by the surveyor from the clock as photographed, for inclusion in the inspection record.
2:00
